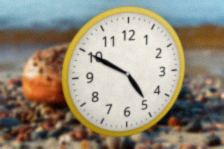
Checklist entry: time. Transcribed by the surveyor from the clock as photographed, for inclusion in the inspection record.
4:50
